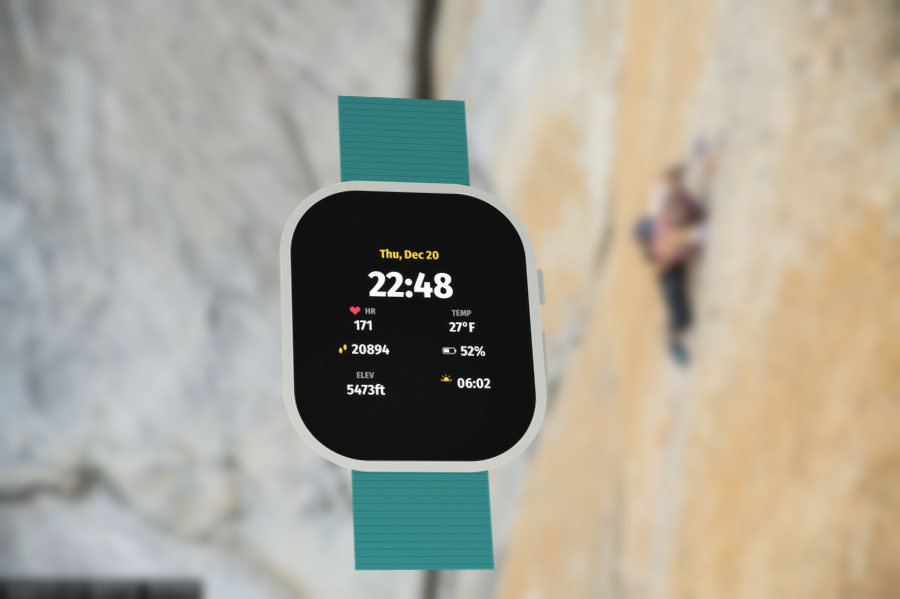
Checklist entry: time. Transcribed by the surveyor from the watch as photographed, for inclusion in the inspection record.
22:48
